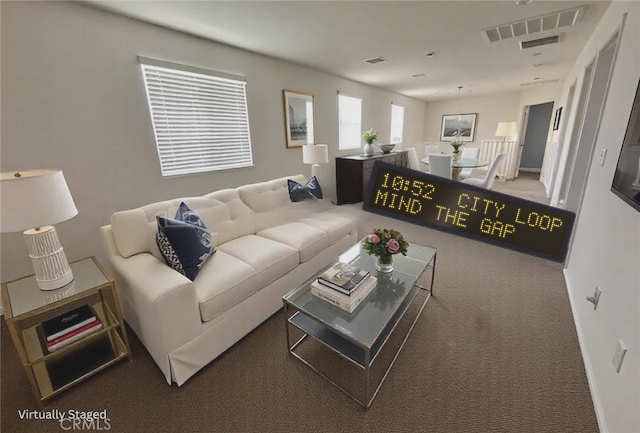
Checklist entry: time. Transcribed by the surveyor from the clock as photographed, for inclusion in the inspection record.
10:52
